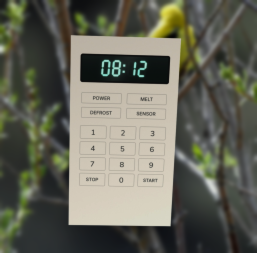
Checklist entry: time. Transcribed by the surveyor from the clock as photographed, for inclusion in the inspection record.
8:12
